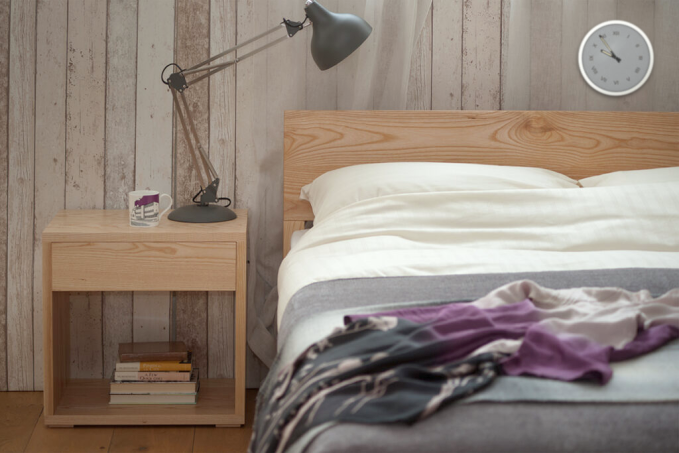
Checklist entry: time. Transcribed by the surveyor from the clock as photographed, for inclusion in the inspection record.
9:54
